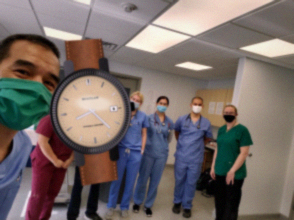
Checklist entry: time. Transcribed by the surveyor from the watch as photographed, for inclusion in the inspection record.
8:23
